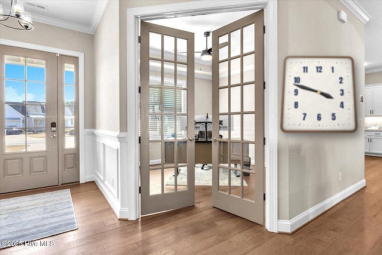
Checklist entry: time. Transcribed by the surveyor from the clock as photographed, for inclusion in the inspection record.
3:48
